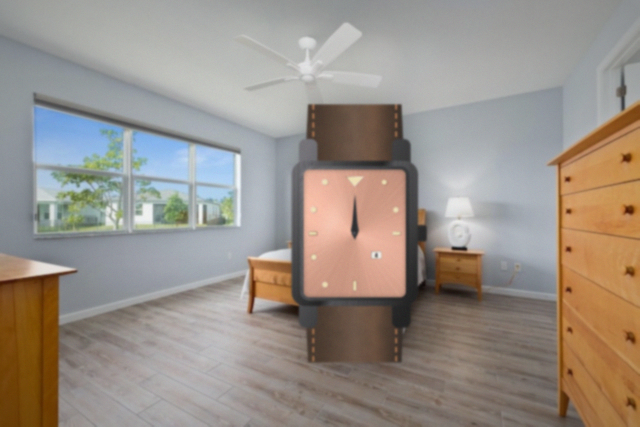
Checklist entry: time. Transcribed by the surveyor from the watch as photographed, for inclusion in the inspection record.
12:00
